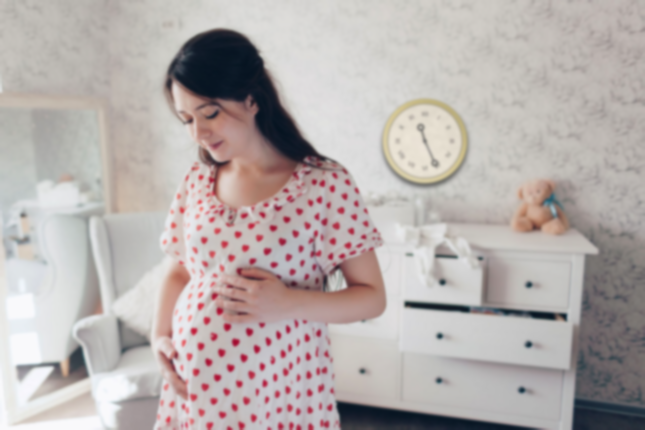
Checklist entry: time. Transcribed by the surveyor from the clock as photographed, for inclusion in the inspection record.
11:26
